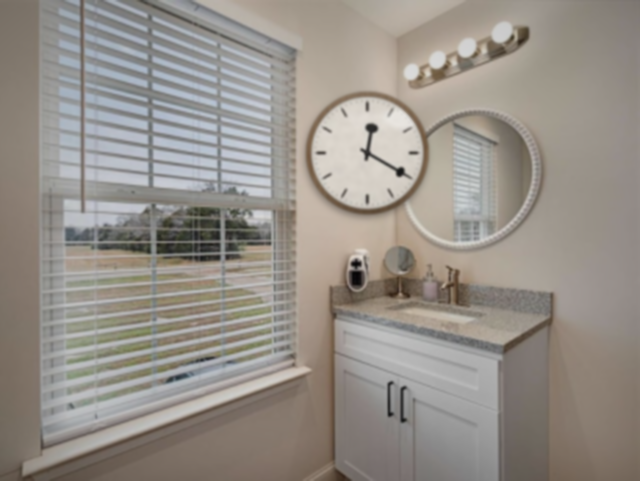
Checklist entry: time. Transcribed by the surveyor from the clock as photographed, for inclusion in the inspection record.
12:20
